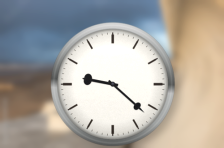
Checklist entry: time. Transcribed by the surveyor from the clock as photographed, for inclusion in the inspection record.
9:22
